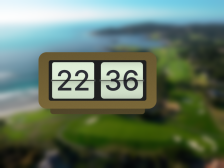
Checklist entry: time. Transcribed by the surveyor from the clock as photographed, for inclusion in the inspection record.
22:36
